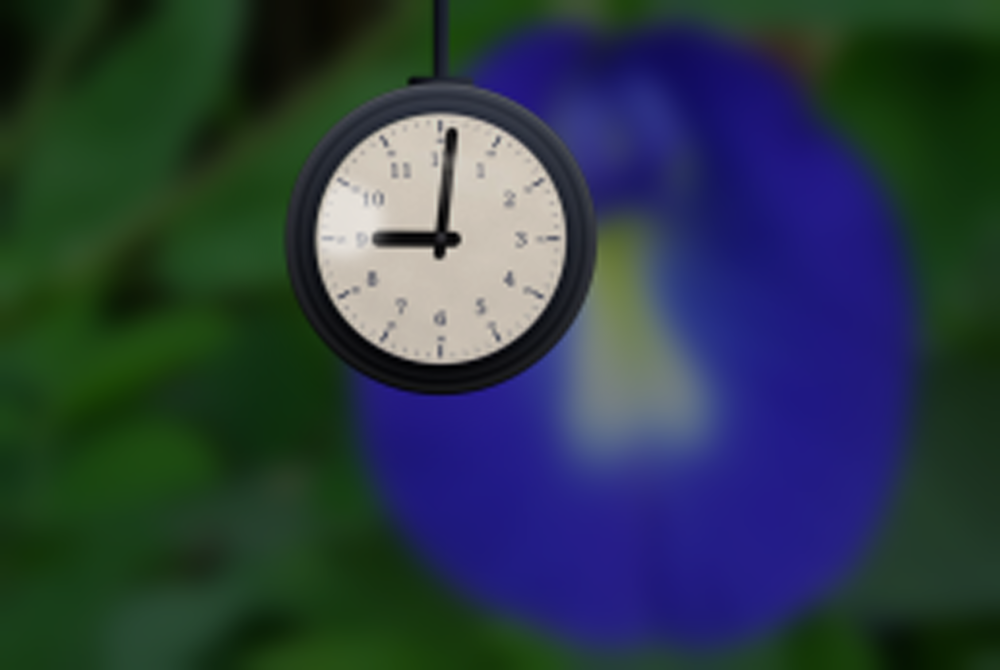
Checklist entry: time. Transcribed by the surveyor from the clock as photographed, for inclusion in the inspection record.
9:01
